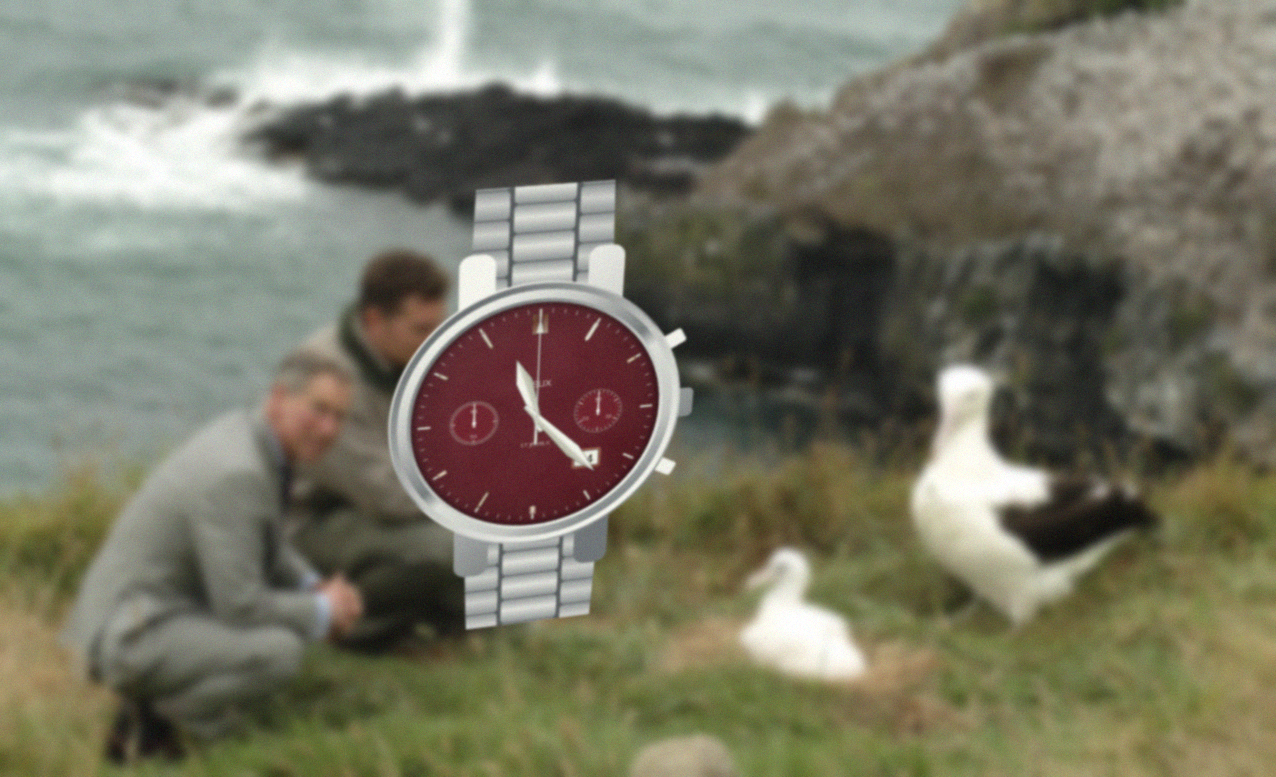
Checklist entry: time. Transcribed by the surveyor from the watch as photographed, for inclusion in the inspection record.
11:23
